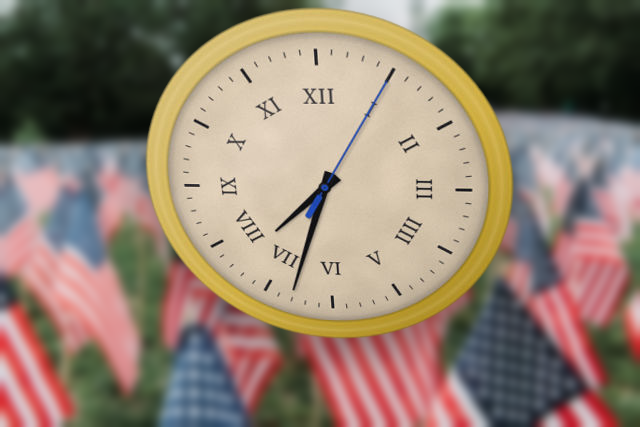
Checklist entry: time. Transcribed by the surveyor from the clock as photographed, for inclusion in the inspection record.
7:33:05
